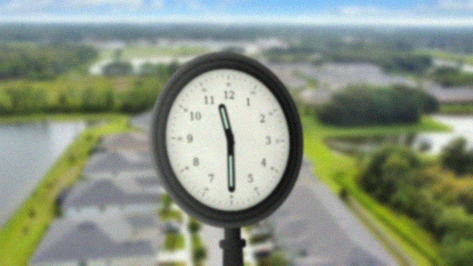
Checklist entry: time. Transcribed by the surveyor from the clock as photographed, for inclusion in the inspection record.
11:30
